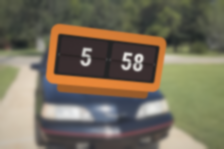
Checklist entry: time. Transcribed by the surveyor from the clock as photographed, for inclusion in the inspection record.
5:58
